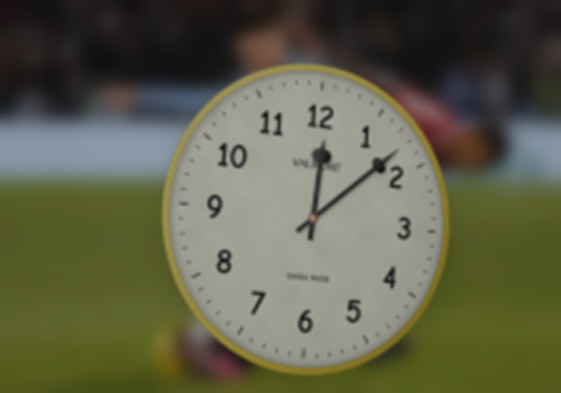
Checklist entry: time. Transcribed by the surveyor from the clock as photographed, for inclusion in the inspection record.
12:08
